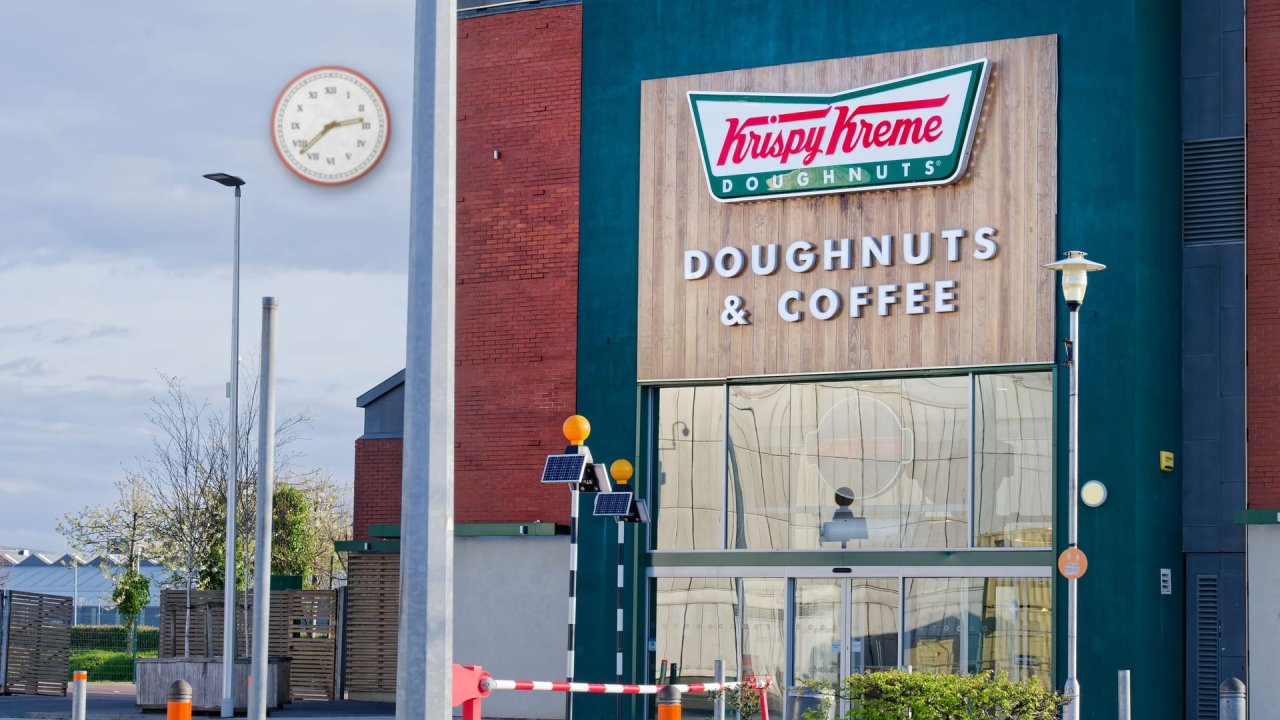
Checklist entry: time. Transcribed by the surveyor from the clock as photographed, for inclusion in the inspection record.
2:38
